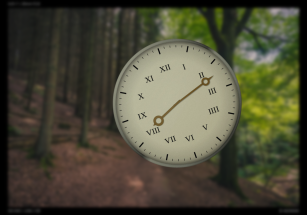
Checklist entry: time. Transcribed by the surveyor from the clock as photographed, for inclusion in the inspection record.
8:12
